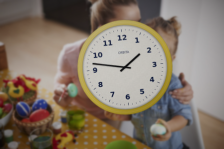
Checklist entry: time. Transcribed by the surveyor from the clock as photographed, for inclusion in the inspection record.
1:47
